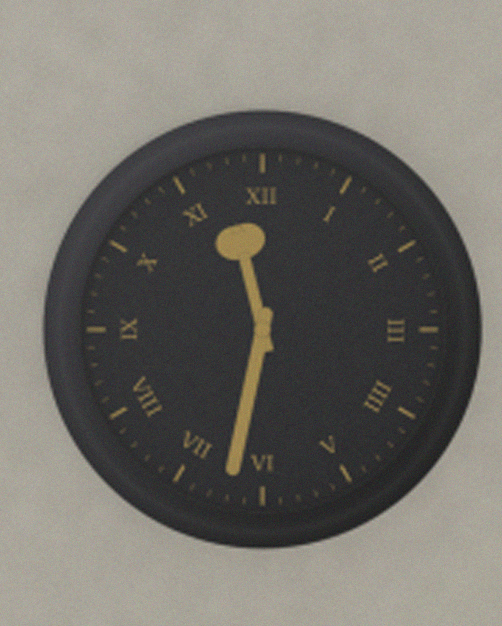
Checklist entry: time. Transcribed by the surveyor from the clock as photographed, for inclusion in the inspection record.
11:32
